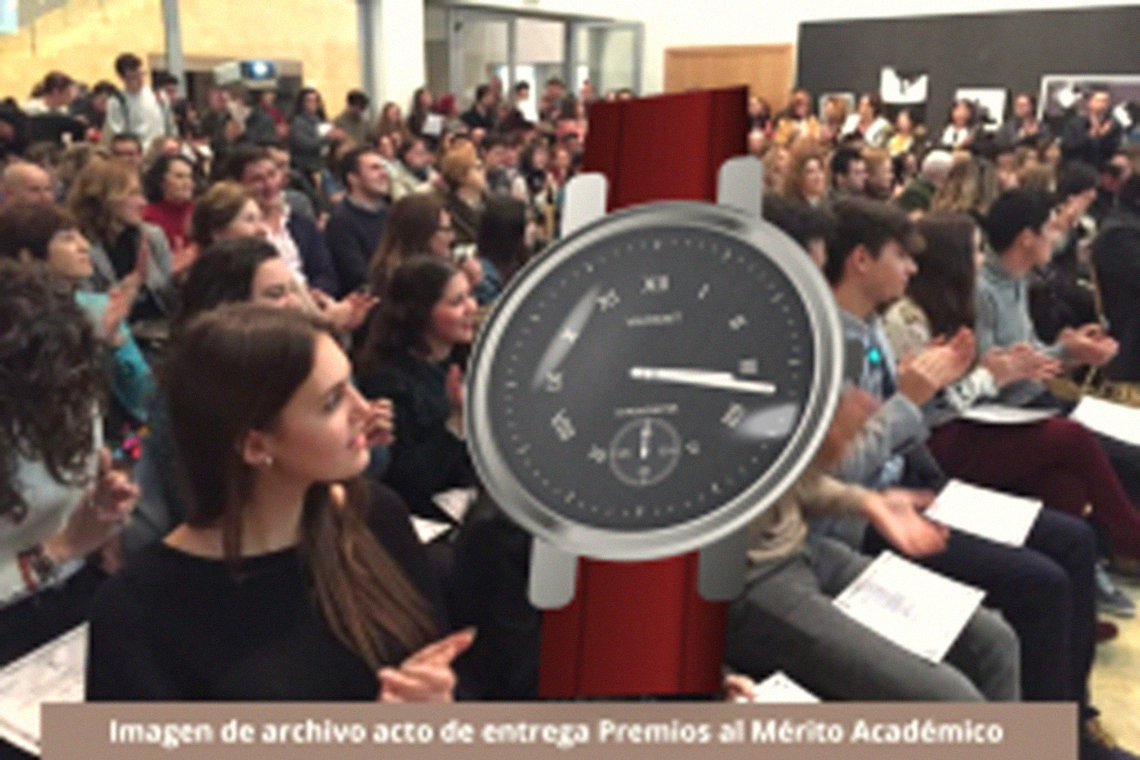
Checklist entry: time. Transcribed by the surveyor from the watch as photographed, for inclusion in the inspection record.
3:17
